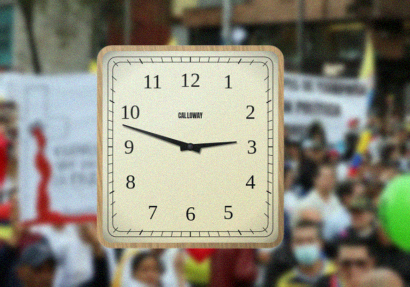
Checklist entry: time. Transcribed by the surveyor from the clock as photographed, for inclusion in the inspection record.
2:48
